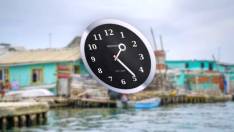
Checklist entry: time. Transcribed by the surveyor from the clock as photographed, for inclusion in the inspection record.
1:24
